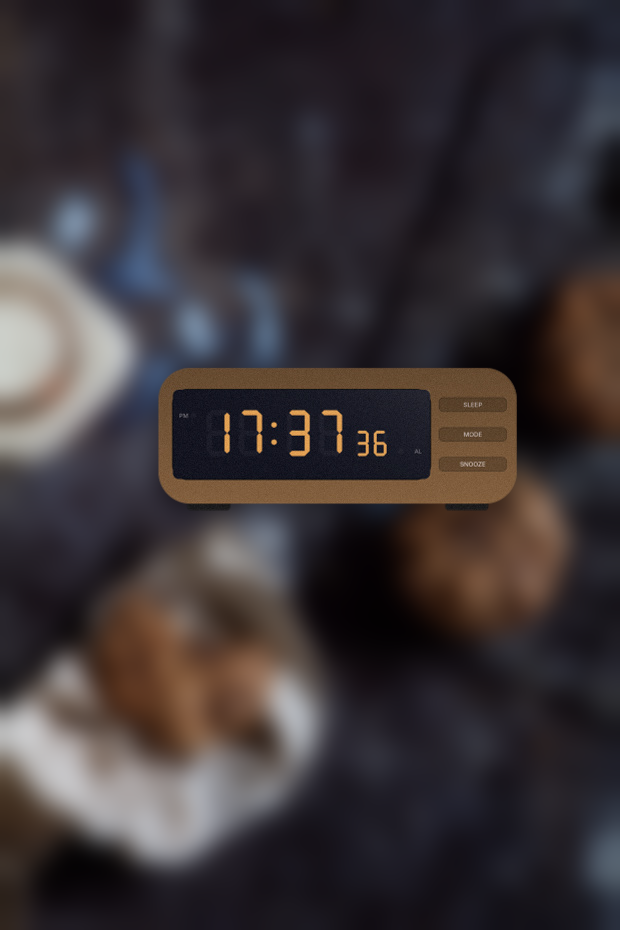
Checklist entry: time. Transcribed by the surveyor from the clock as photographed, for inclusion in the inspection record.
17:37:36
